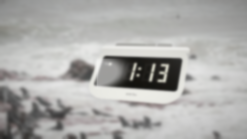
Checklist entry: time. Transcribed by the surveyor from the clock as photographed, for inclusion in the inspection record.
1:13
